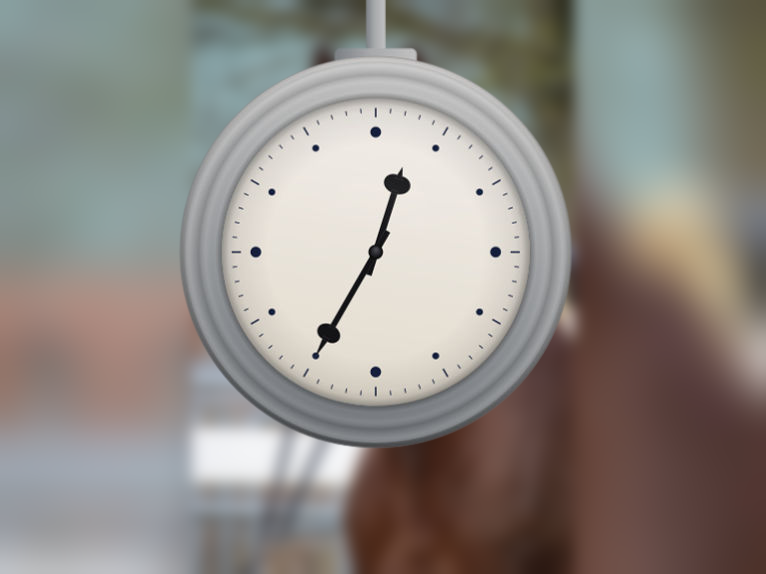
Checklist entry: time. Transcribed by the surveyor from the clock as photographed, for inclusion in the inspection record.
12:35
